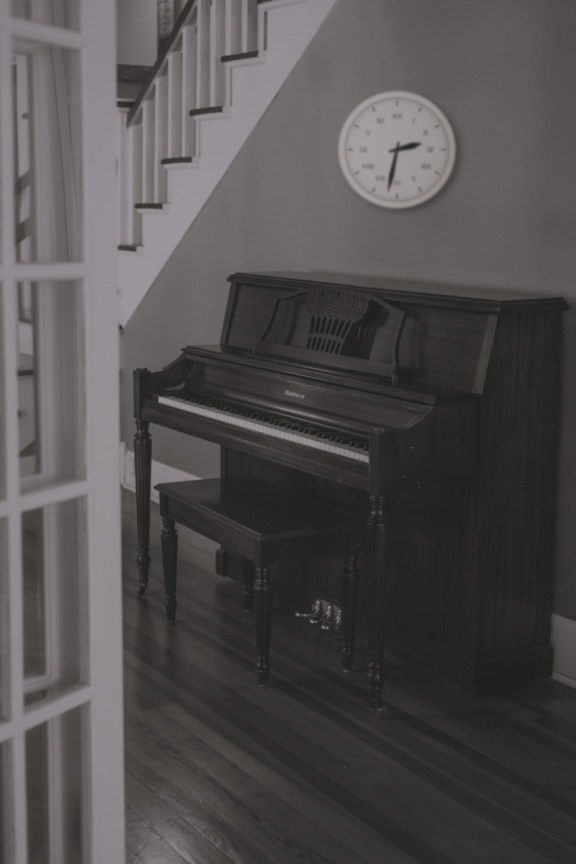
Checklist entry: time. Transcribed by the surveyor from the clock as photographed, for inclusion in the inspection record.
2:32
